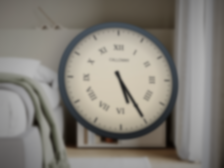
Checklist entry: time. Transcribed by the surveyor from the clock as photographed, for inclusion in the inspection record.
5:25
